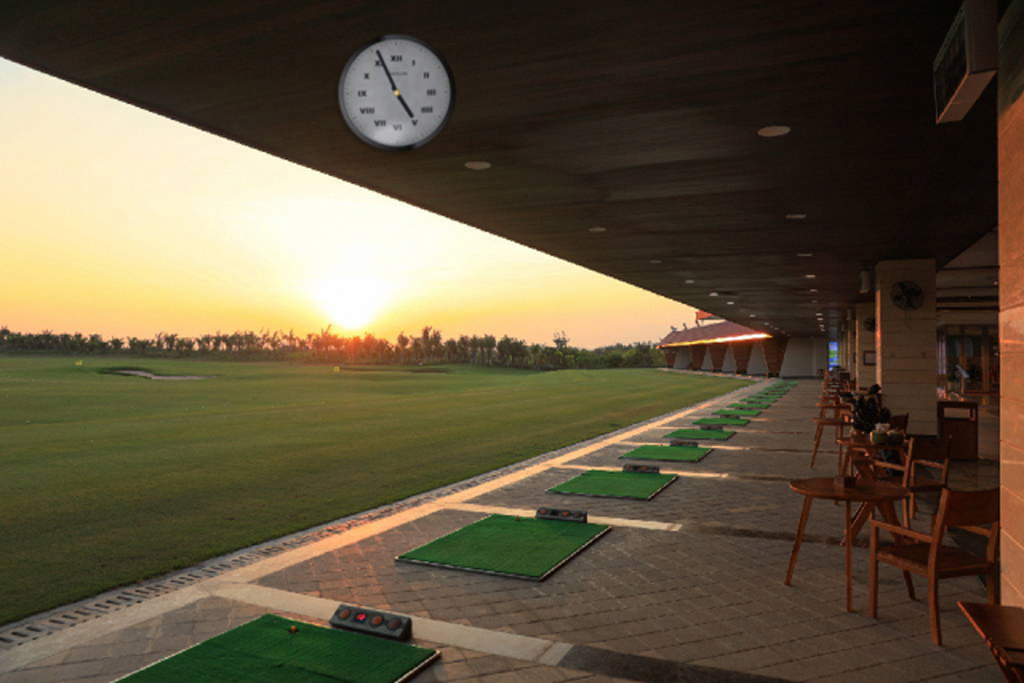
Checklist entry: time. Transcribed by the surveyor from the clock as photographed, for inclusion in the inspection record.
4:56
